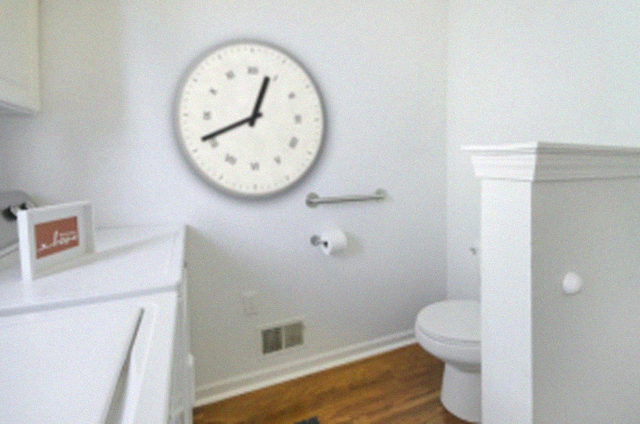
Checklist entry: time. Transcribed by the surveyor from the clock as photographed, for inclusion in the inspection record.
12:41
